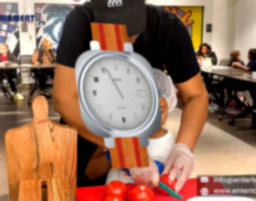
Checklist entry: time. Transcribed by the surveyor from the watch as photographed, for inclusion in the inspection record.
10:56
